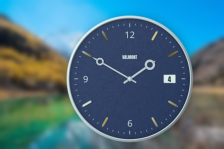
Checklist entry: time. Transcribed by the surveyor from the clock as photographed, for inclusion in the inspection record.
1:50
